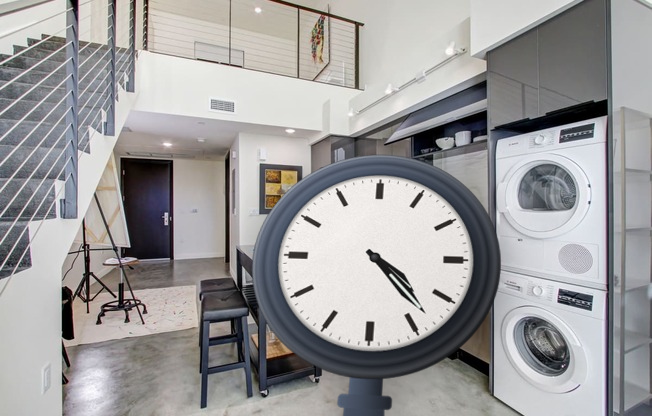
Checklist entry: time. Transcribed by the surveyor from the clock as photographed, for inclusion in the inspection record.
4:23
